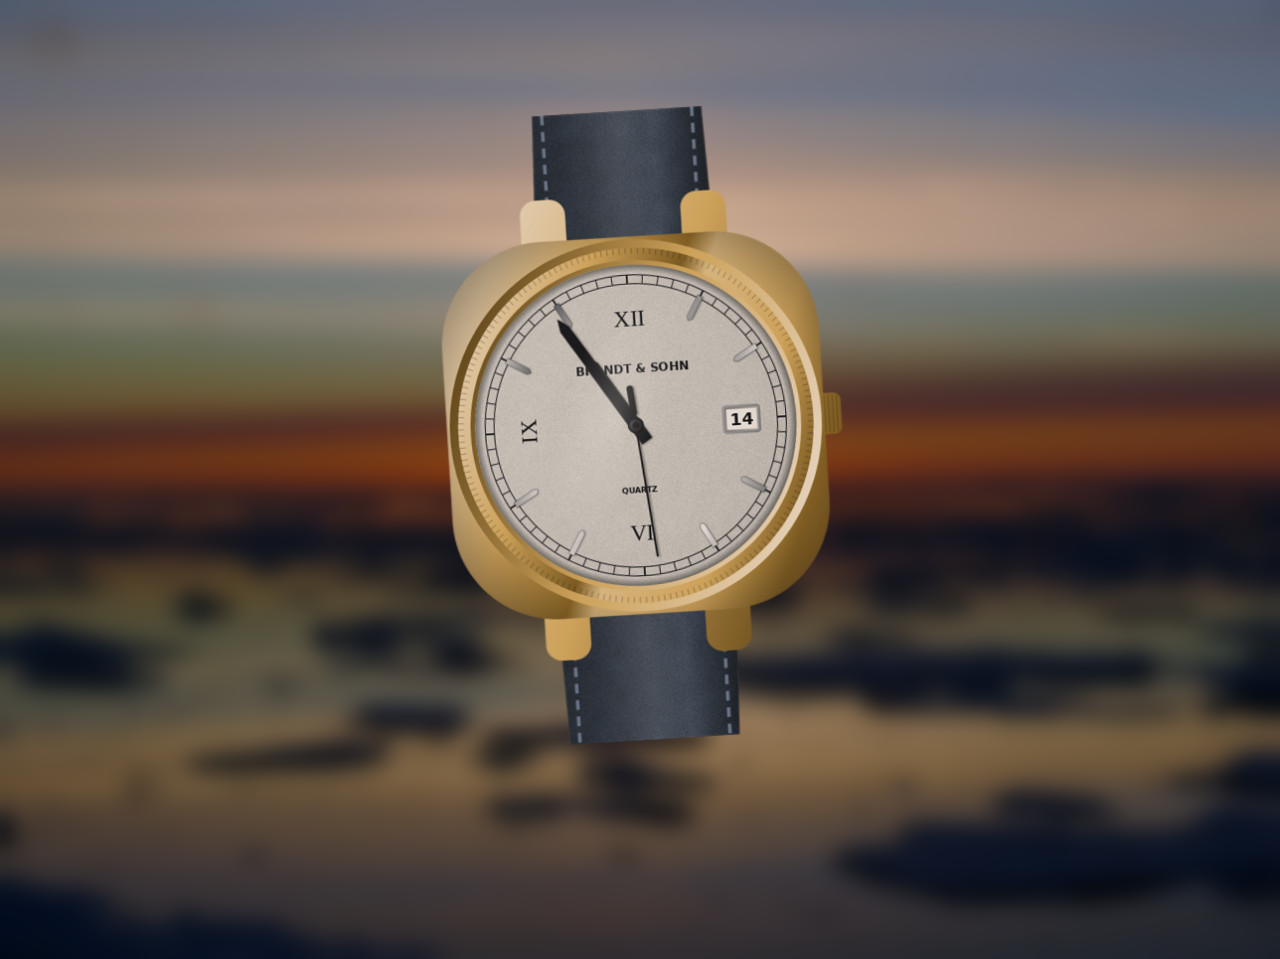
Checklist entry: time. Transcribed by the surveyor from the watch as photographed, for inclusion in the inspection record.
10:54:29
